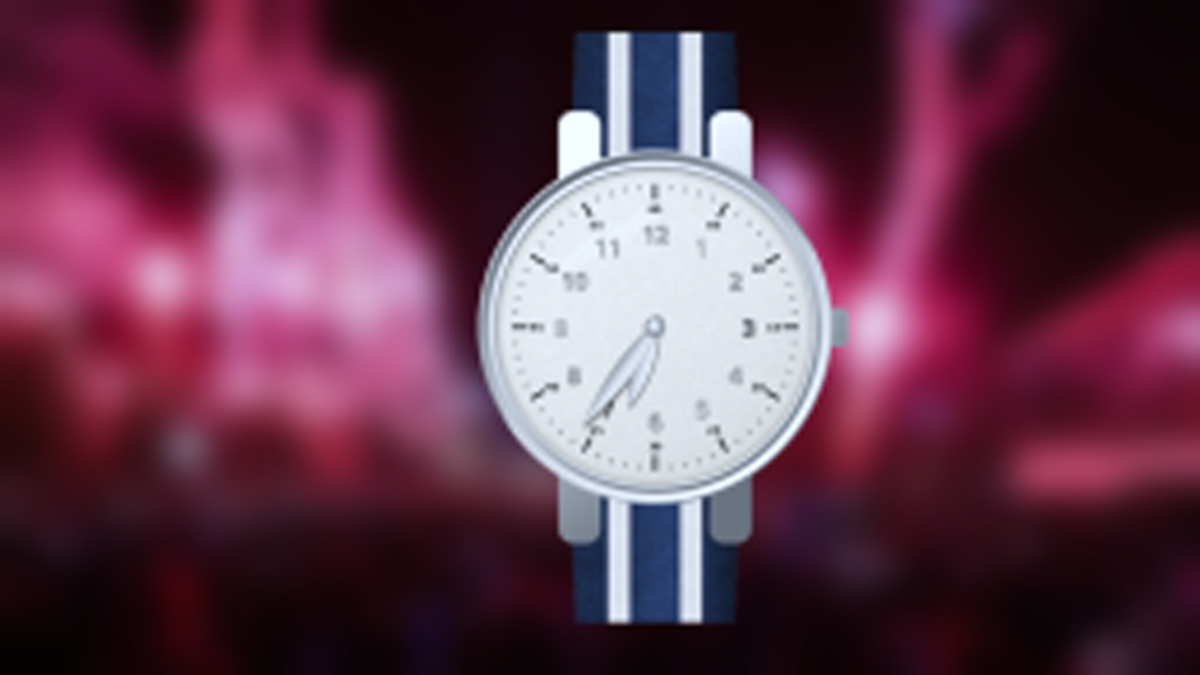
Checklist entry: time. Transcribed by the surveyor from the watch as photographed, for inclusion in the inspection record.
6:36
